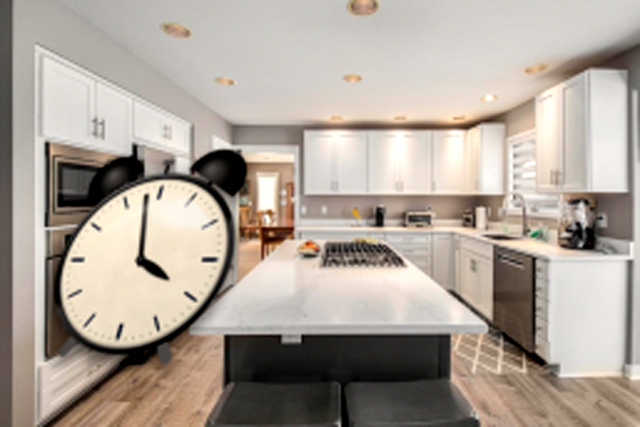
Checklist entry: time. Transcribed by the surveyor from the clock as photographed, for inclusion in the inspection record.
3:58
